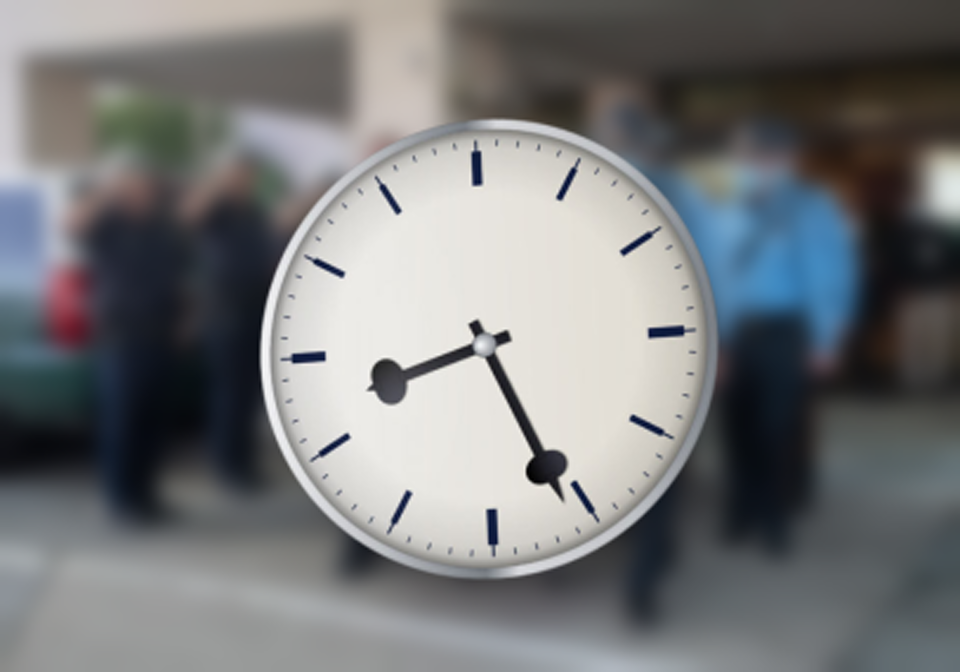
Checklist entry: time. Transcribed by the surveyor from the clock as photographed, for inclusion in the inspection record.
8:26
